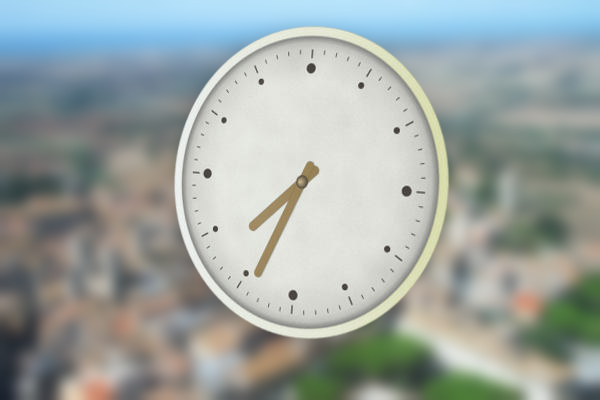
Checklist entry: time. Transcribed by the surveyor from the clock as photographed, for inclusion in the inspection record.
7:34
